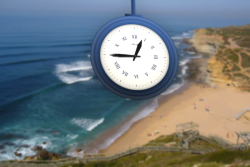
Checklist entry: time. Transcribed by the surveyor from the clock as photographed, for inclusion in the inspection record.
12:45
